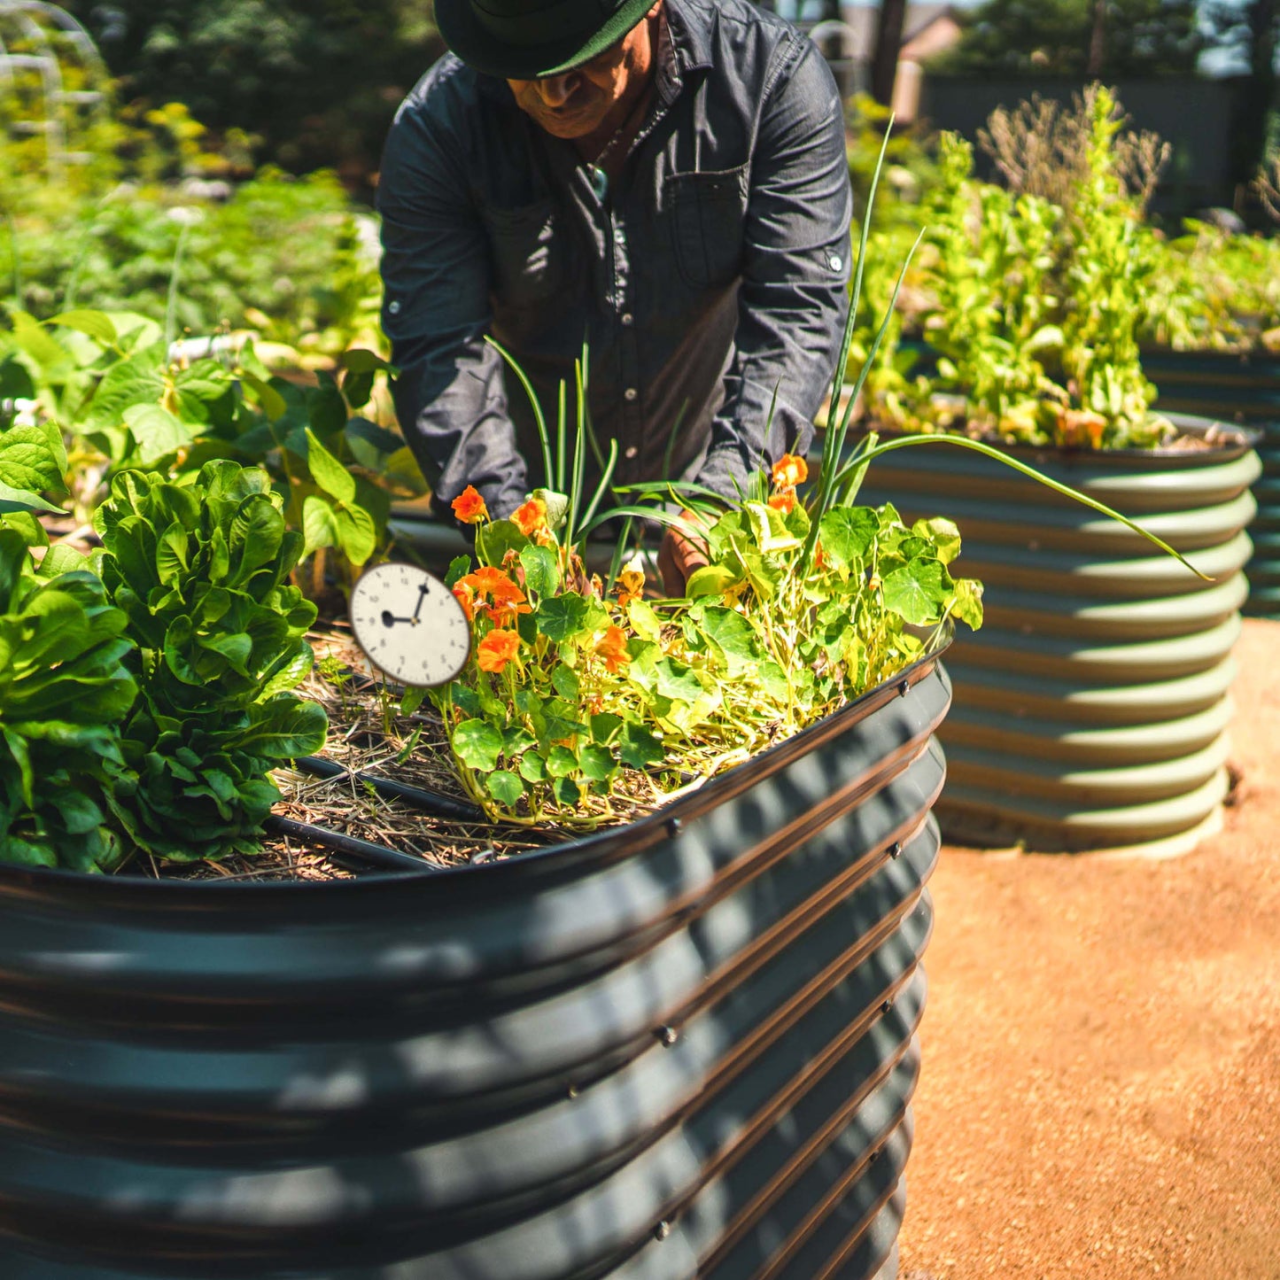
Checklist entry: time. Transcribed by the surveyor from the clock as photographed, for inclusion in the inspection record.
9:05
